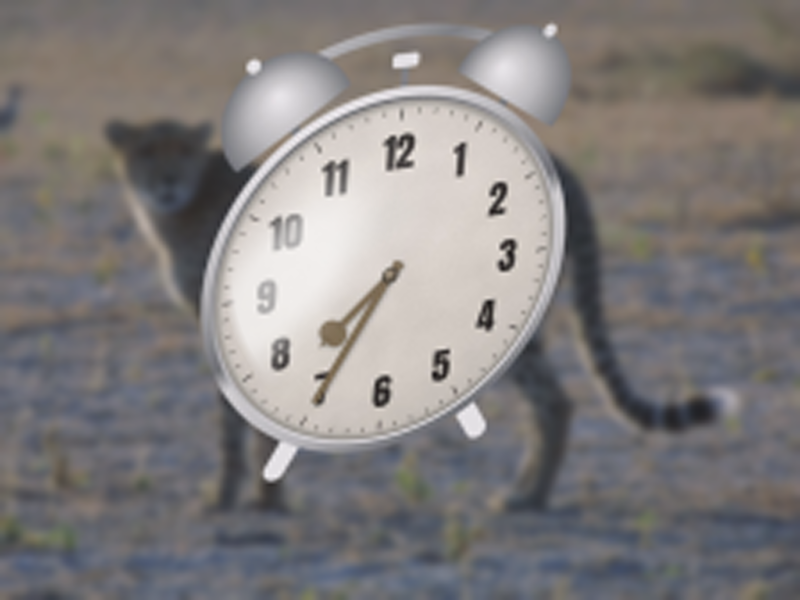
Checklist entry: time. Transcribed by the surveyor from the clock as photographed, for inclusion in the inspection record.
7:35
